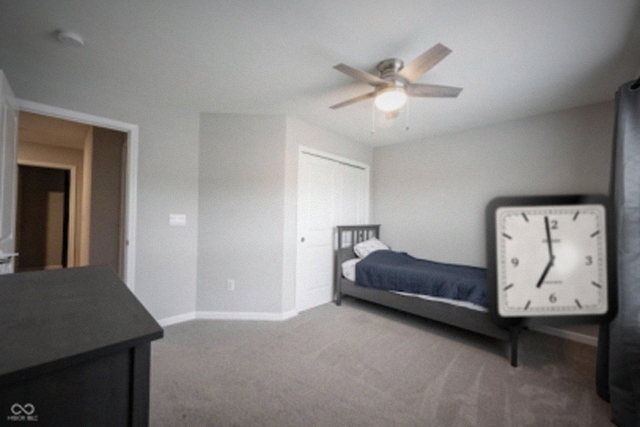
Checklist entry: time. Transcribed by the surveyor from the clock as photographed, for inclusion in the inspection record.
6:59
